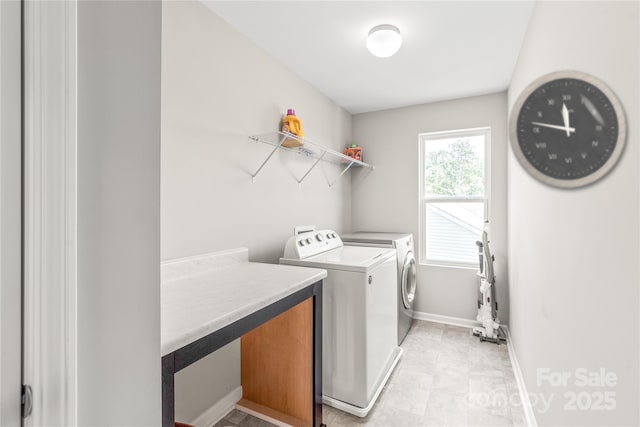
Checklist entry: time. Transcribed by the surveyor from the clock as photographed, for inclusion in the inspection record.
11:47
